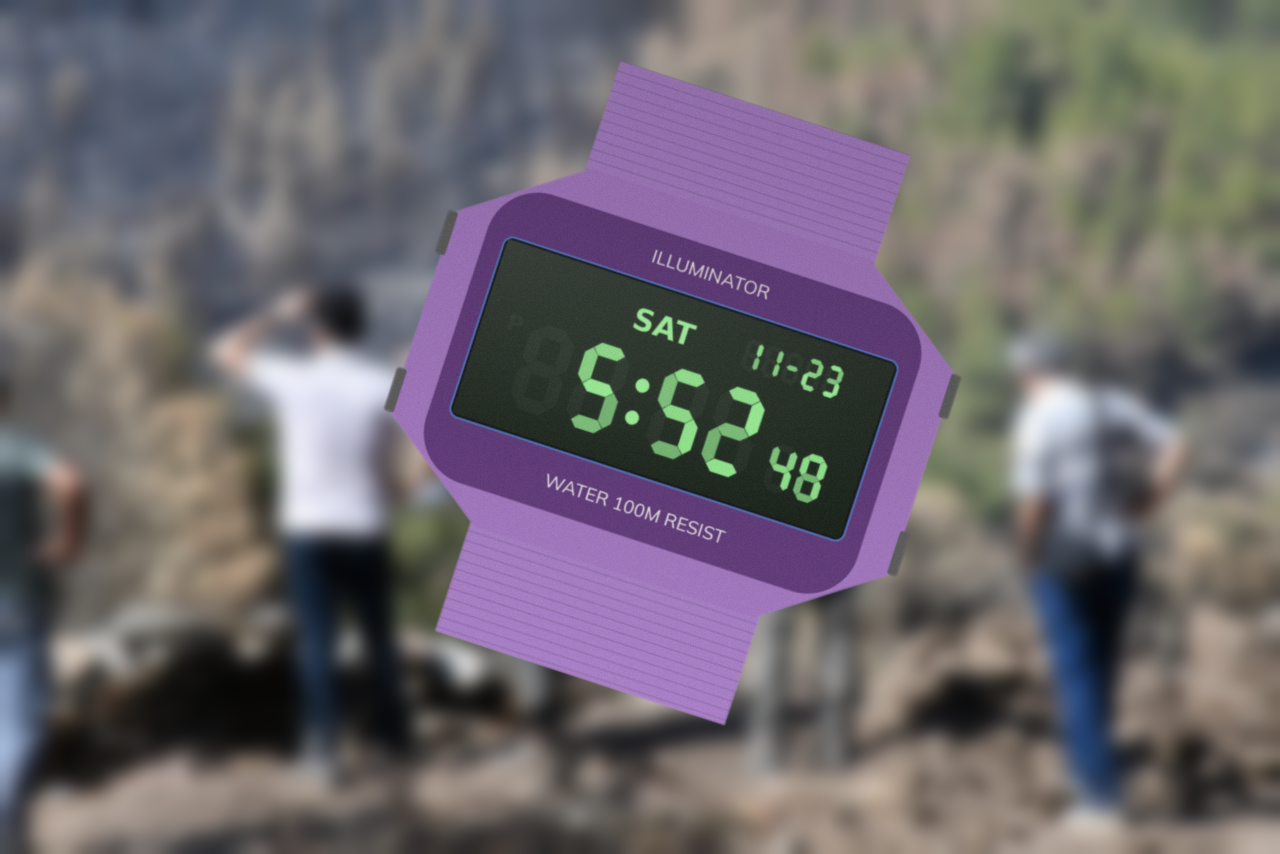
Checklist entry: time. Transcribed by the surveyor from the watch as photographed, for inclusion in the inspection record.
5:52:48
